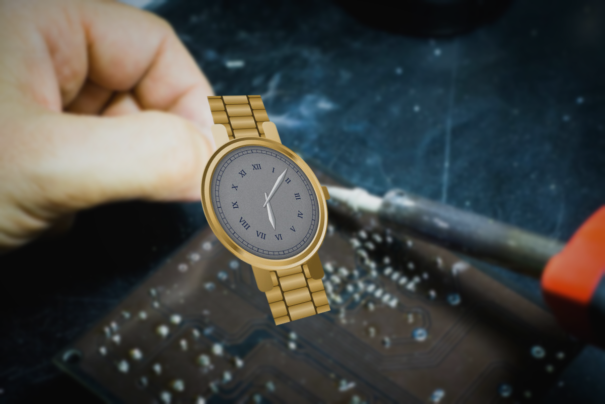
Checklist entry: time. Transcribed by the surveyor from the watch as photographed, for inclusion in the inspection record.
6:08
